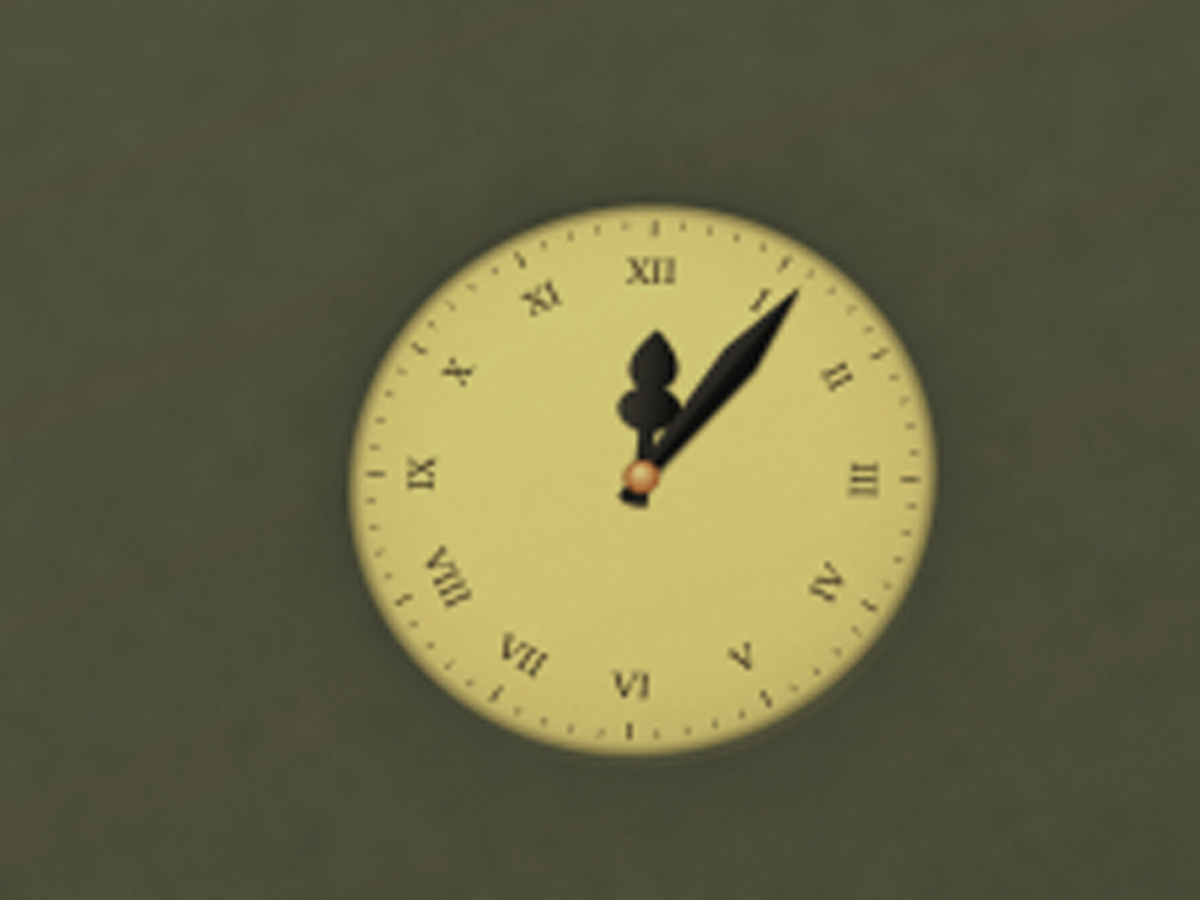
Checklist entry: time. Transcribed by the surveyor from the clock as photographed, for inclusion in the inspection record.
12:06
